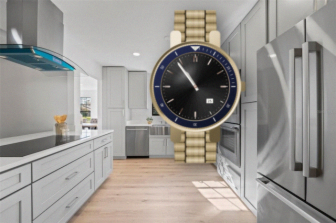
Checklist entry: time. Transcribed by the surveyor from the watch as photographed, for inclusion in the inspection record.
10:54
